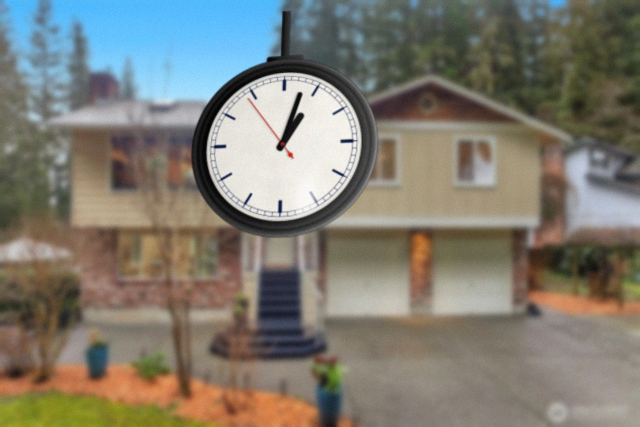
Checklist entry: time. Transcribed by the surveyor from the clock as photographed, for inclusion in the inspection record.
1:02:54
